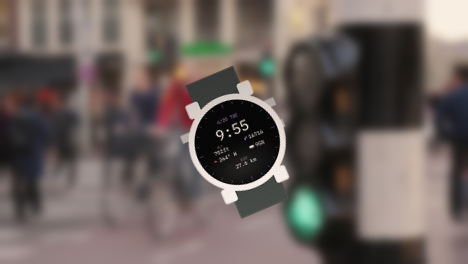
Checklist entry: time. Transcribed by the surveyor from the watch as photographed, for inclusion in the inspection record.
9:55
